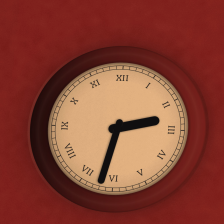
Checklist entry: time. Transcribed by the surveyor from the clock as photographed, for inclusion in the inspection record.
2:32
